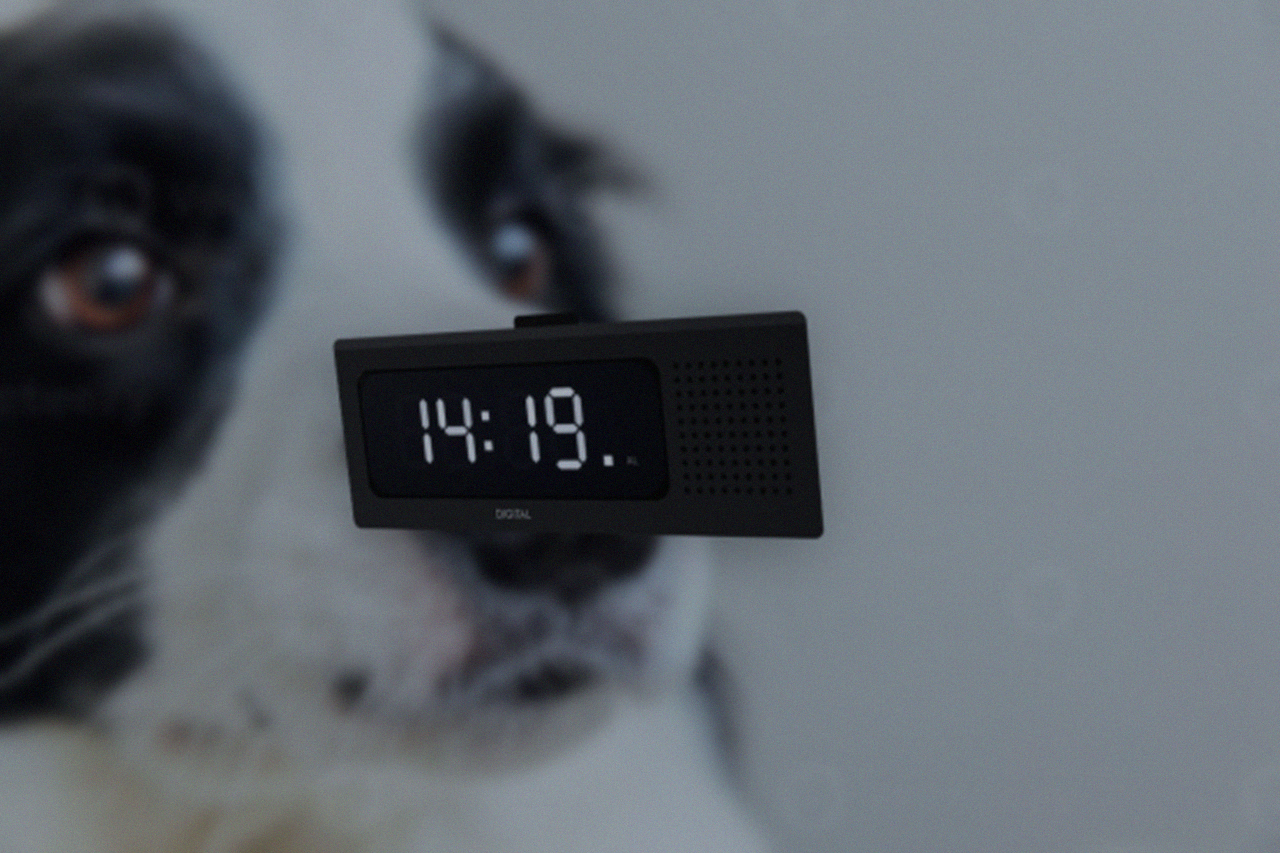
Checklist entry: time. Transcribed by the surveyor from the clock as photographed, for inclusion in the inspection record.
14:19
